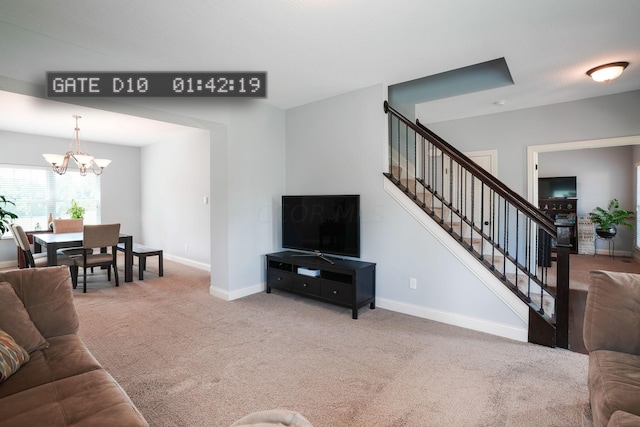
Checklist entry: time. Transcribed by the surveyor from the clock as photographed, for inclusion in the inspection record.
1:42:19
